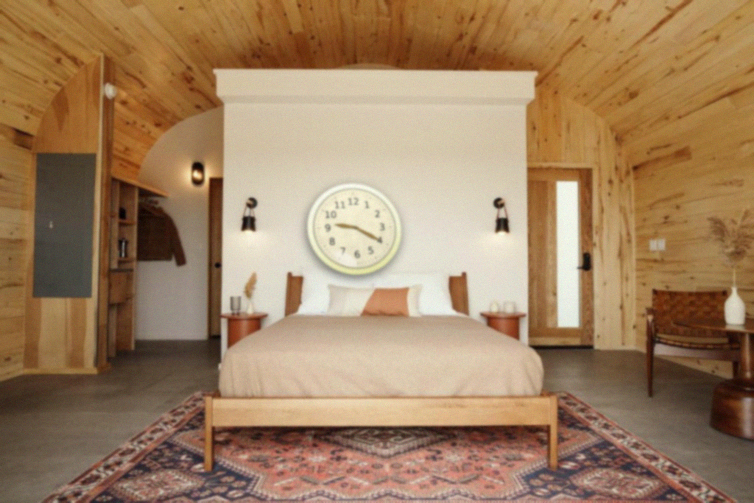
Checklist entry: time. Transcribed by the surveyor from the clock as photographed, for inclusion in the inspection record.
9:20
